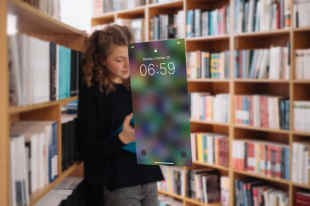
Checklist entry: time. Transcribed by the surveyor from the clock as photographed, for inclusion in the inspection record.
6:59
